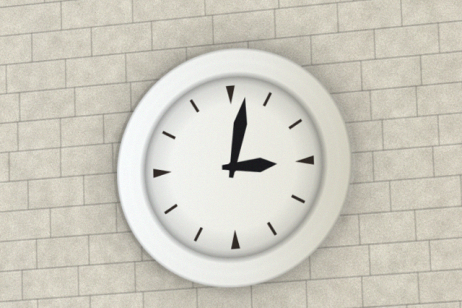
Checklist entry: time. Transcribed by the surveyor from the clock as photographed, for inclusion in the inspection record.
3:02
